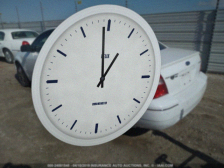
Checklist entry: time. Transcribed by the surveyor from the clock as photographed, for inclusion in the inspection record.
12:59
